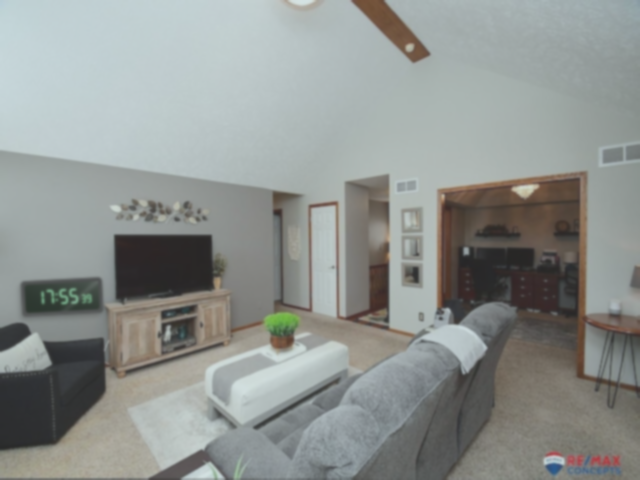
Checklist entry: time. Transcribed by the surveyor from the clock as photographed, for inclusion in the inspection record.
17:55
